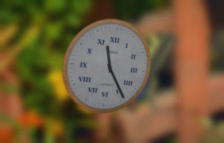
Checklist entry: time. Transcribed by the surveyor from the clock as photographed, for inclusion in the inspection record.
11:24
